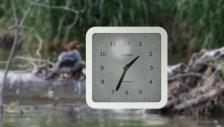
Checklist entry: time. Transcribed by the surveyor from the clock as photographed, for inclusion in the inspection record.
1:34
